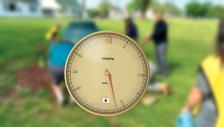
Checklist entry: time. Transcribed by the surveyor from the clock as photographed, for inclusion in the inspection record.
5:27
